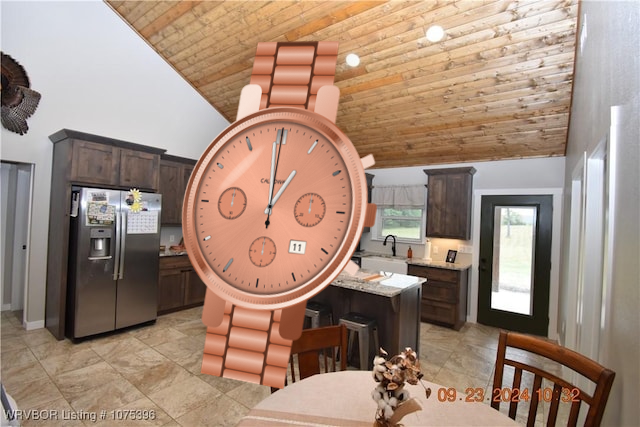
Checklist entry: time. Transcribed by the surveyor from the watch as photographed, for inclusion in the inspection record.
12:59
